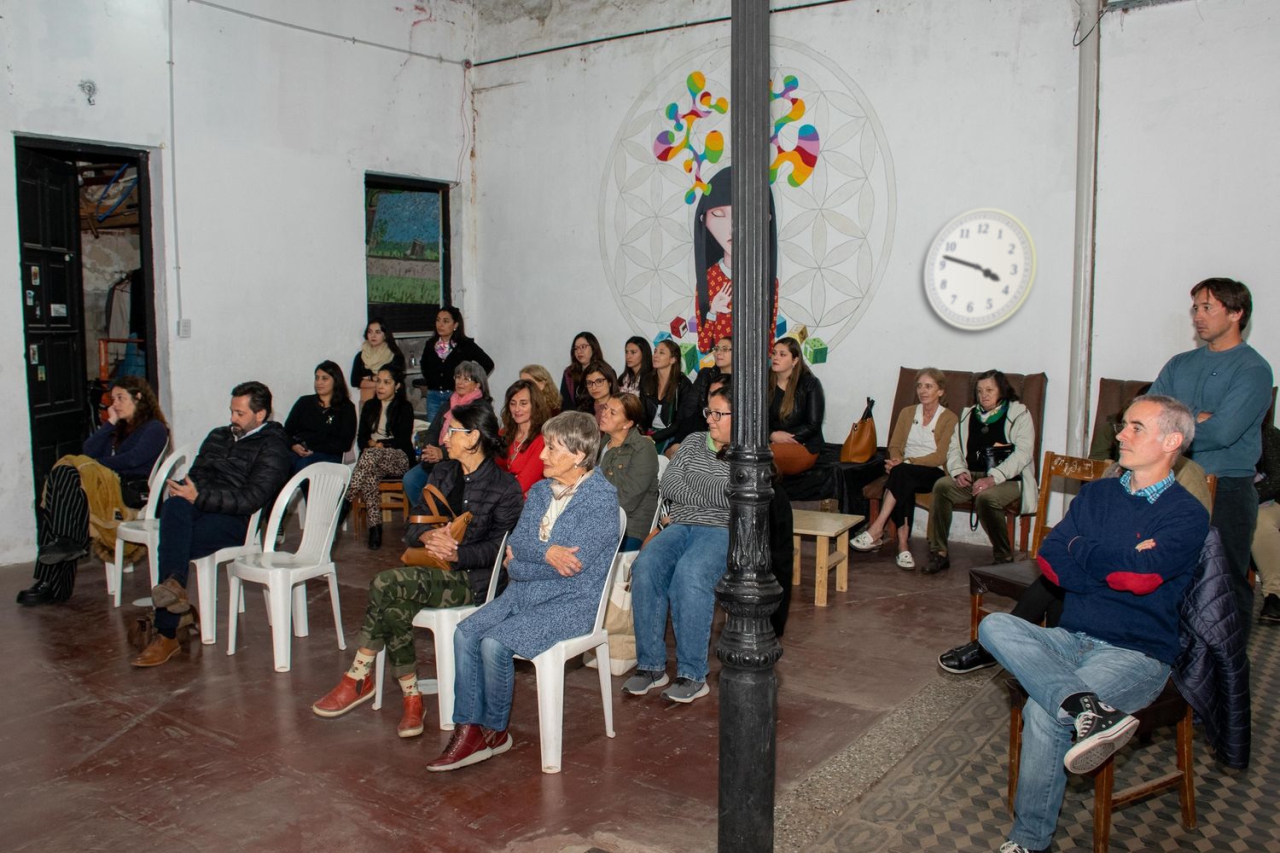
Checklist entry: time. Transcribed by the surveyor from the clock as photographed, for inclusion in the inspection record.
3:47
